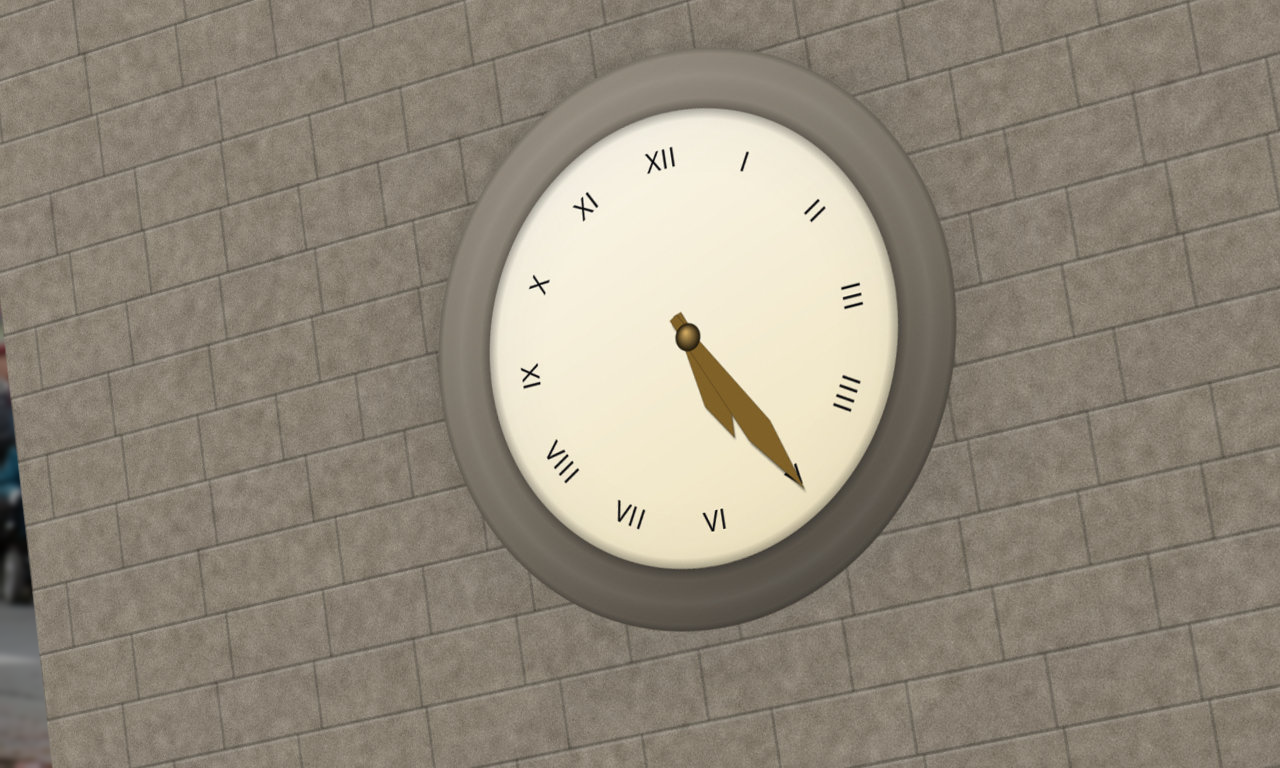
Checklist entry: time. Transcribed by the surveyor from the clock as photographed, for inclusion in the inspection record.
5:25
